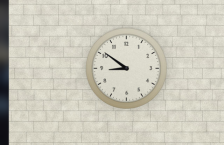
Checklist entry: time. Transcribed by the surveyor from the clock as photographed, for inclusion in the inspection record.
8:51
